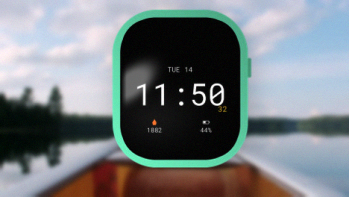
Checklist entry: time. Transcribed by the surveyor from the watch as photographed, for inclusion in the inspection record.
11:50:32
